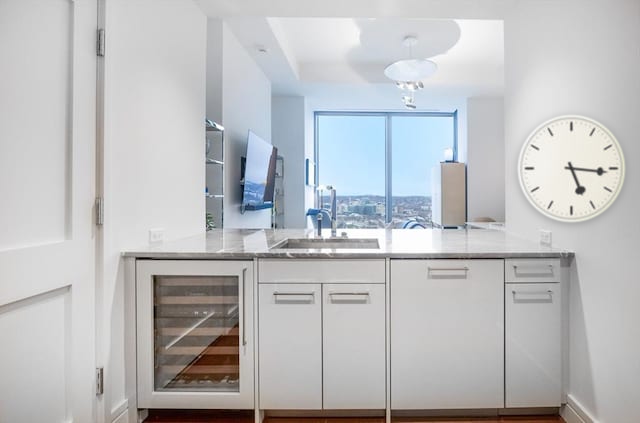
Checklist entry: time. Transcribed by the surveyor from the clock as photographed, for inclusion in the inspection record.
5:16
